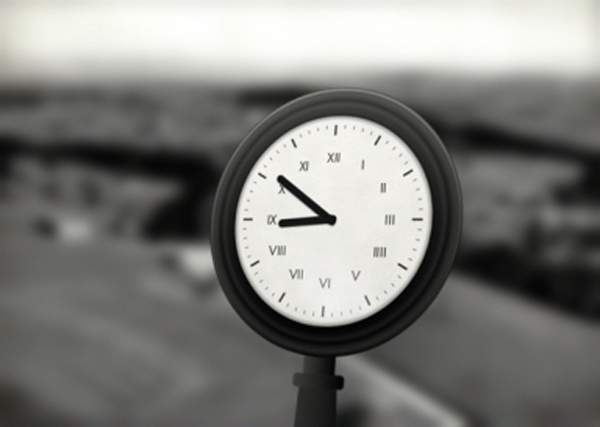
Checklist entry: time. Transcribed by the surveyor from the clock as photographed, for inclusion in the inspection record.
8:51
